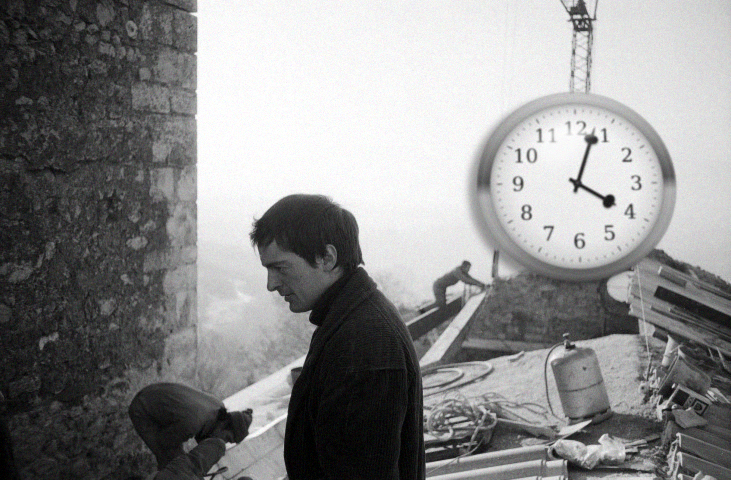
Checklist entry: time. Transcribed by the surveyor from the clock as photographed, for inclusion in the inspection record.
4:03
